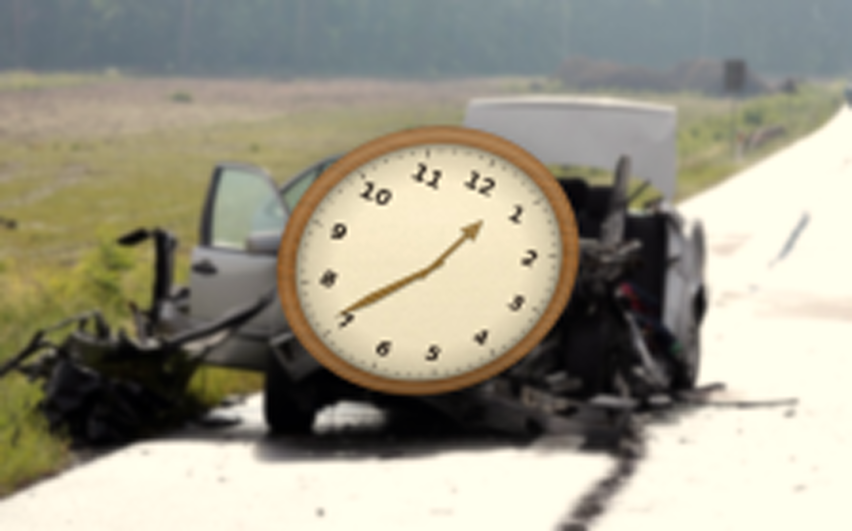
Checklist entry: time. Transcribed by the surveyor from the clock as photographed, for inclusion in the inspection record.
12:36
